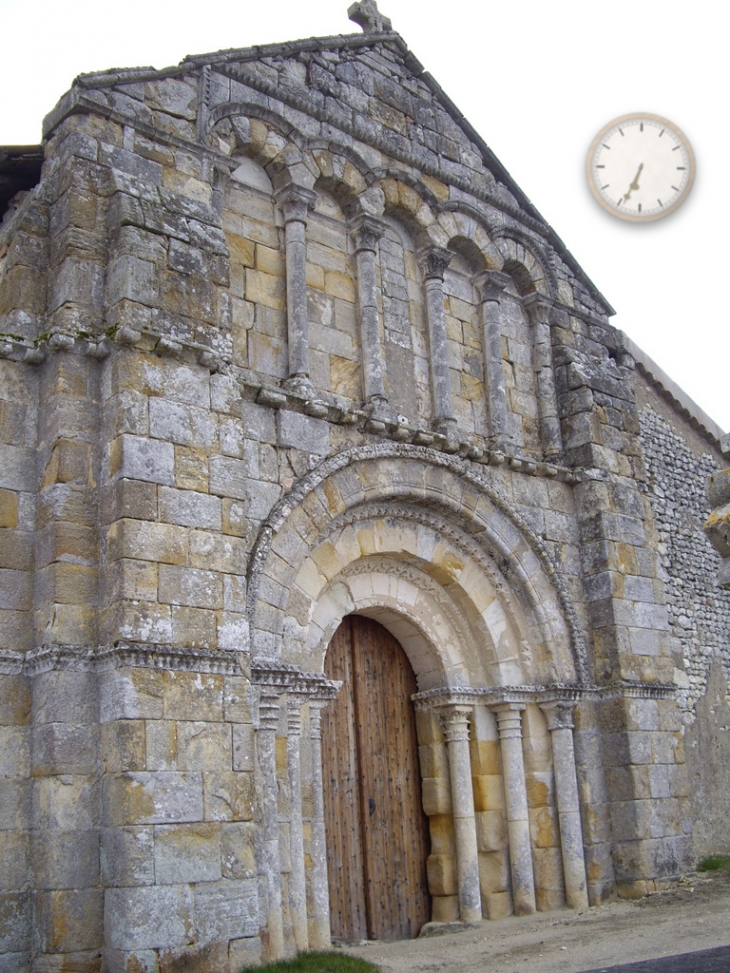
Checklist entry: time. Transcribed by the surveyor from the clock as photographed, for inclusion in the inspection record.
6:34
